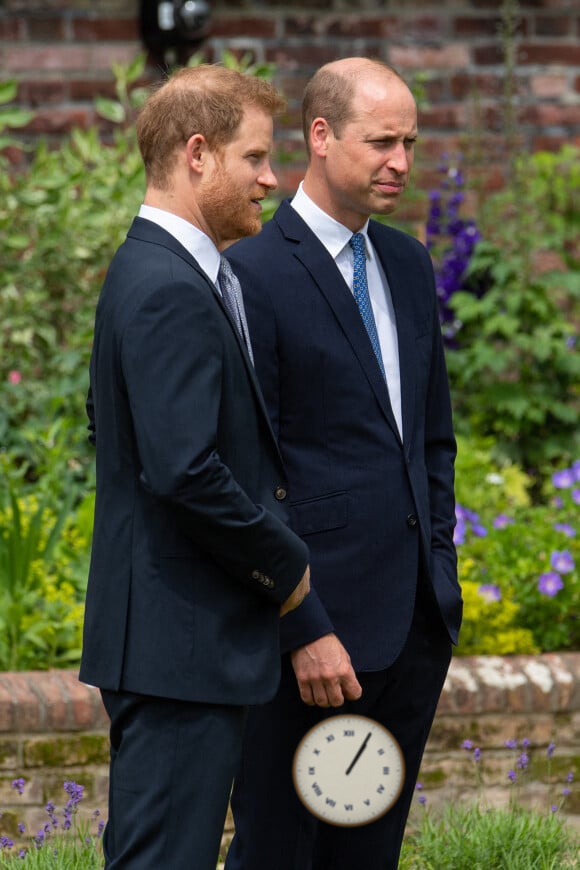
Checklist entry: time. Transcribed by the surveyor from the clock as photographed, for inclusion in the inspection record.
1:05
